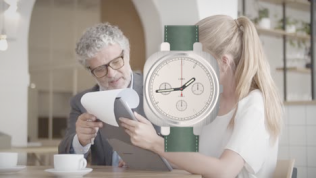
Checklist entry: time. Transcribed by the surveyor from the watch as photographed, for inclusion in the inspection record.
1:44
